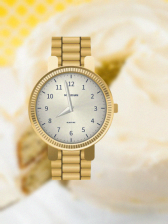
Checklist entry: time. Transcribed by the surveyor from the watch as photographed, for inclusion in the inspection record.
7:58
